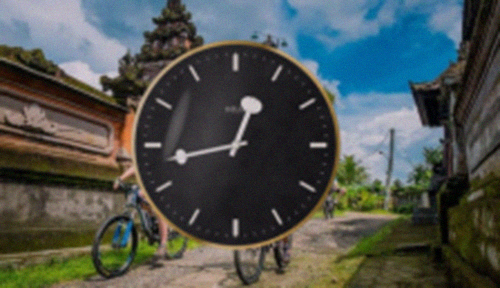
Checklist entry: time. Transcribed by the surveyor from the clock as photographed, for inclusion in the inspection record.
12:43
